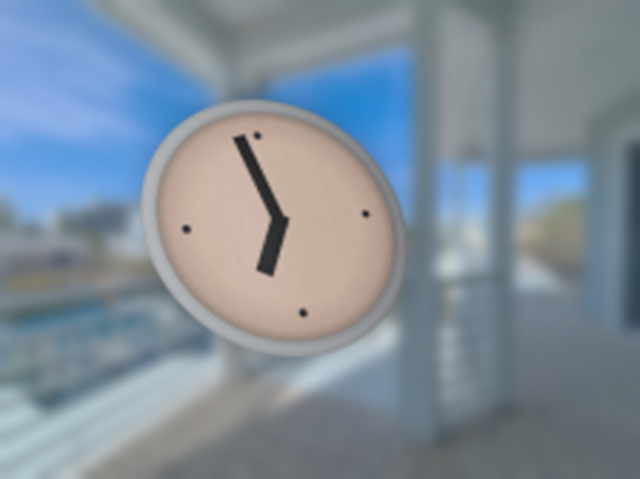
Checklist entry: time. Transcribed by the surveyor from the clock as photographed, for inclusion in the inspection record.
6:58
